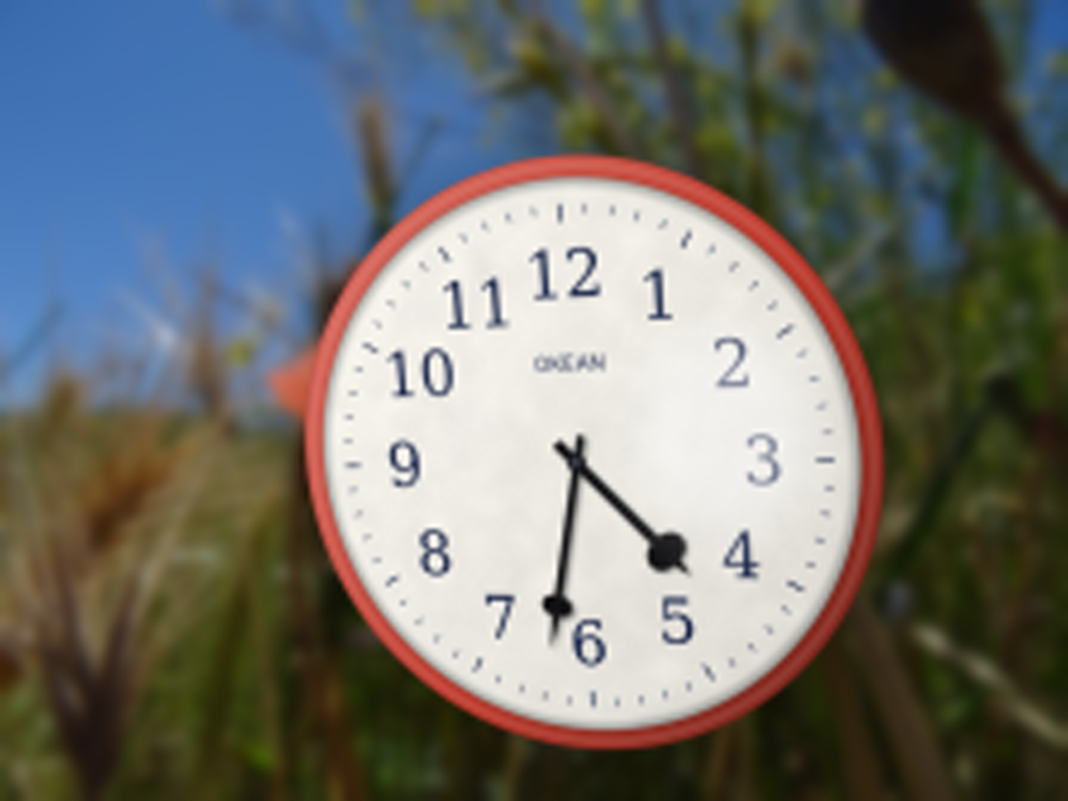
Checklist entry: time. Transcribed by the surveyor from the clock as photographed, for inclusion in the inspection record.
4:32
